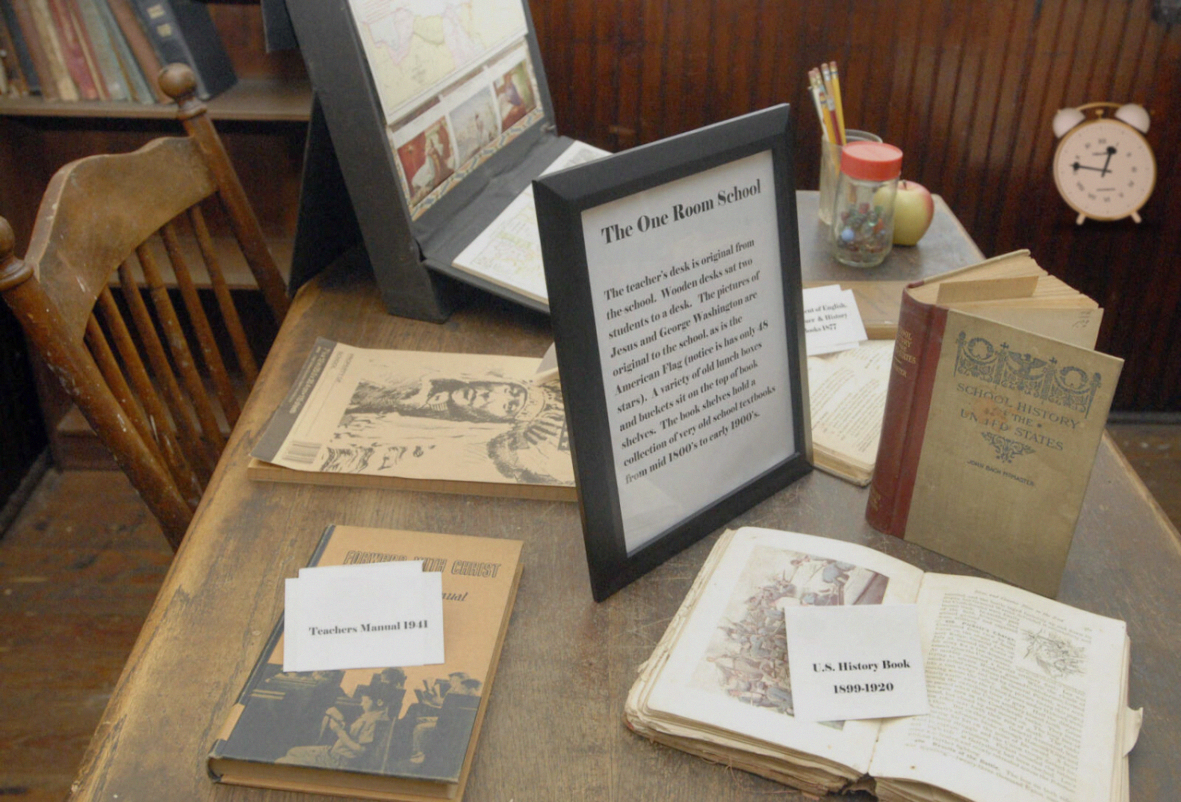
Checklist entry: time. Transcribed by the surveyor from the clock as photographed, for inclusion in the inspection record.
12:47
